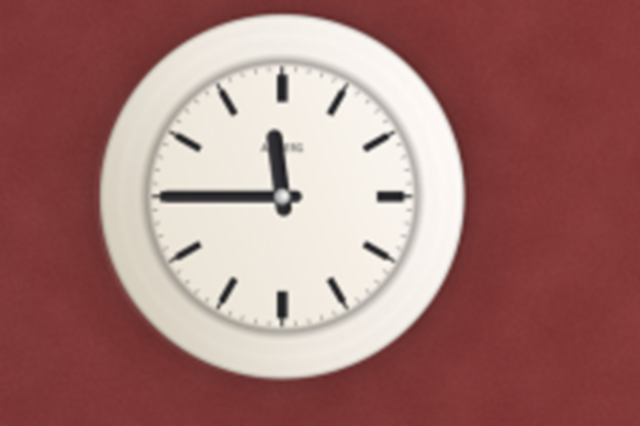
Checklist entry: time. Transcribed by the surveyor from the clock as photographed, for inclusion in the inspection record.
11:45
